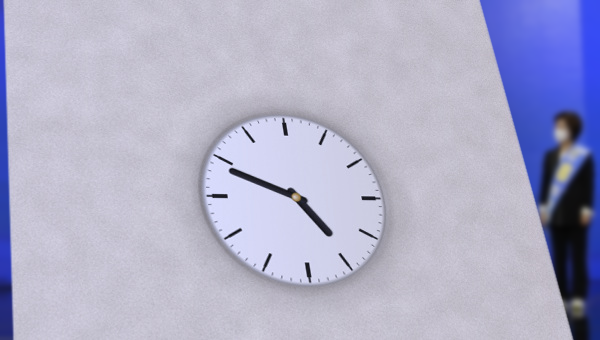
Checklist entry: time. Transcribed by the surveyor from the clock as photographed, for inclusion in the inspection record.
4:49
